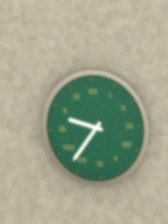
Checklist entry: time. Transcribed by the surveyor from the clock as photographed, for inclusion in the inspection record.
9:37
